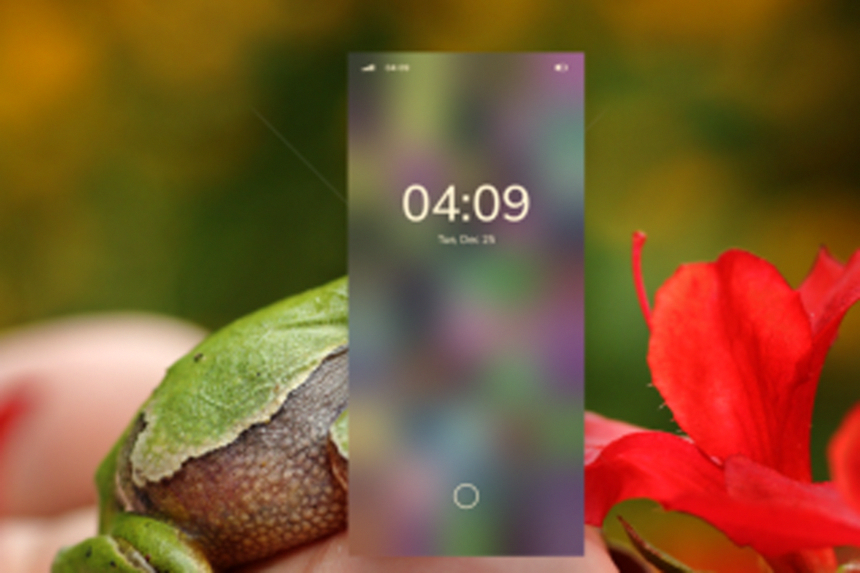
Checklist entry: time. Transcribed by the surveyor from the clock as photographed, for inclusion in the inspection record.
4:09
